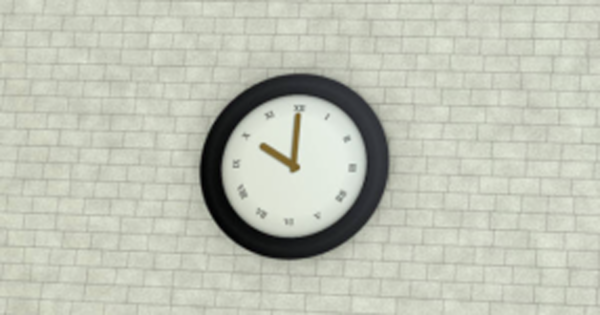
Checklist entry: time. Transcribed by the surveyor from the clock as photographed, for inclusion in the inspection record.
10:00
